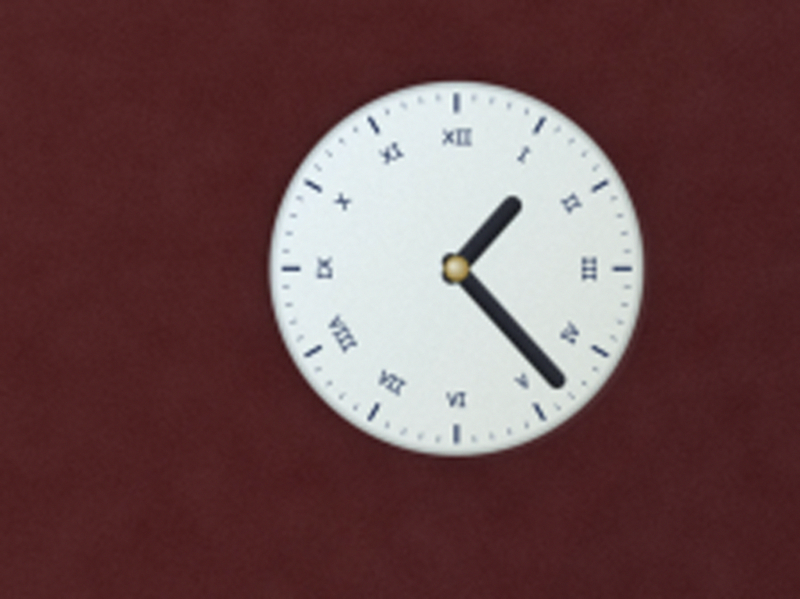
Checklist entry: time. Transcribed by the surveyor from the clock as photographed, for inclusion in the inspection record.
1:23
